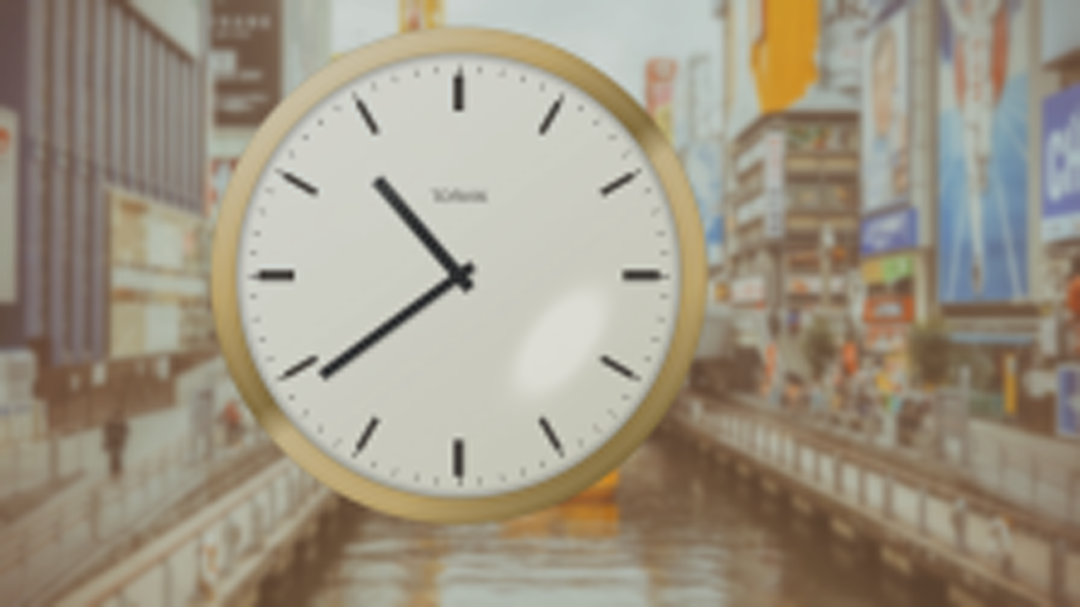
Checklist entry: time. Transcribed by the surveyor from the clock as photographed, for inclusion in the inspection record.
10:39
